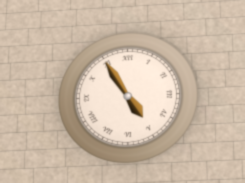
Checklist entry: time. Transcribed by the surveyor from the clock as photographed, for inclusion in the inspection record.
4:55
